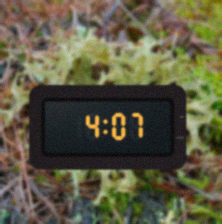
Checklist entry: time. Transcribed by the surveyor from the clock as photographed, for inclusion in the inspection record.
4:07
